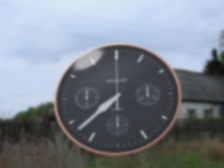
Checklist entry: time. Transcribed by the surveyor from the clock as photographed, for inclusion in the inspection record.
7:38
